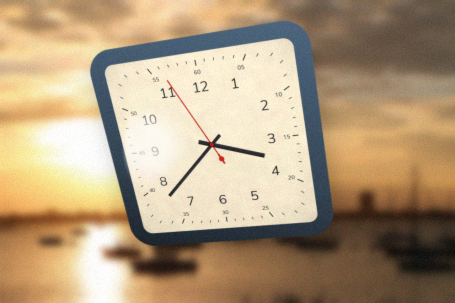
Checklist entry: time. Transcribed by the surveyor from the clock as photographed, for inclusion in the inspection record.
3:37:56
